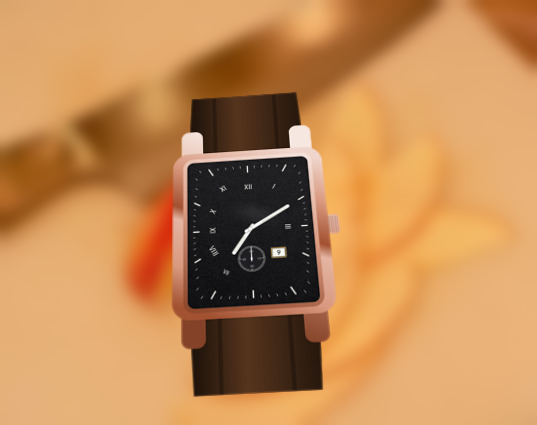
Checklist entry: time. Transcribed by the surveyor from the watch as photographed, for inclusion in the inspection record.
7:10
